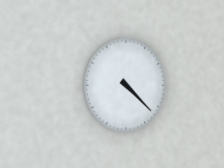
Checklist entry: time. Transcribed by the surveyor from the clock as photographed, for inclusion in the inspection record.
4:22
